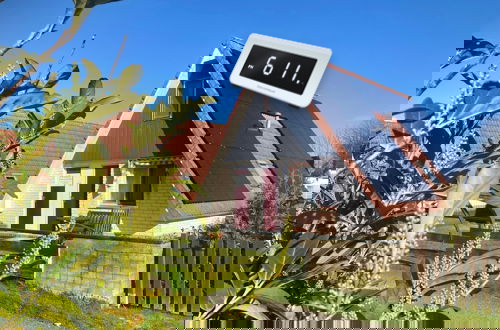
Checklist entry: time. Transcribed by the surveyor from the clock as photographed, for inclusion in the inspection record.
6:11
